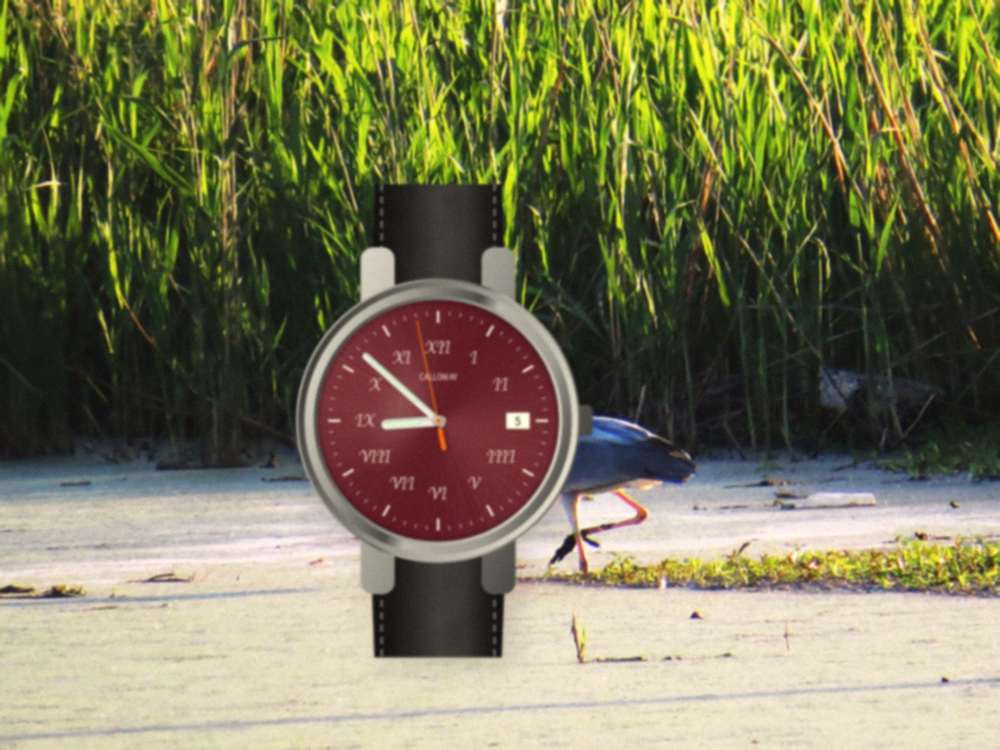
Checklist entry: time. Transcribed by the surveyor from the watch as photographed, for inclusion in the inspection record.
8:51:58
